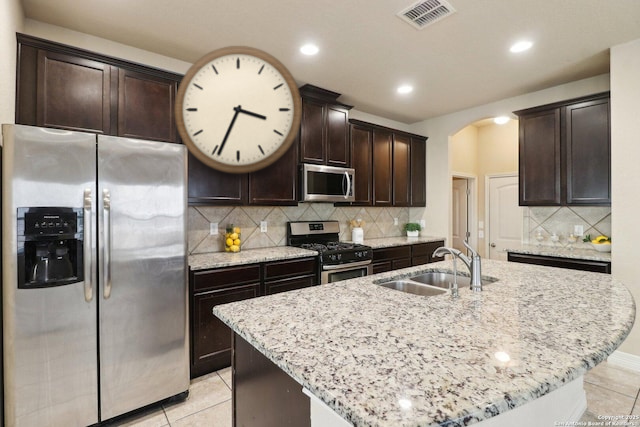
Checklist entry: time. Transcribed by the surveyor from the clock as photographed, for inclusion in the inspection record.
3:34
